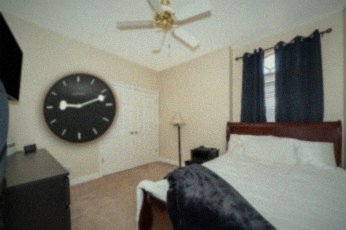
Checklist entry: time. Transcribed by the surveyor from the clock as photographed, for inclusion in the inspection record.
9:12
